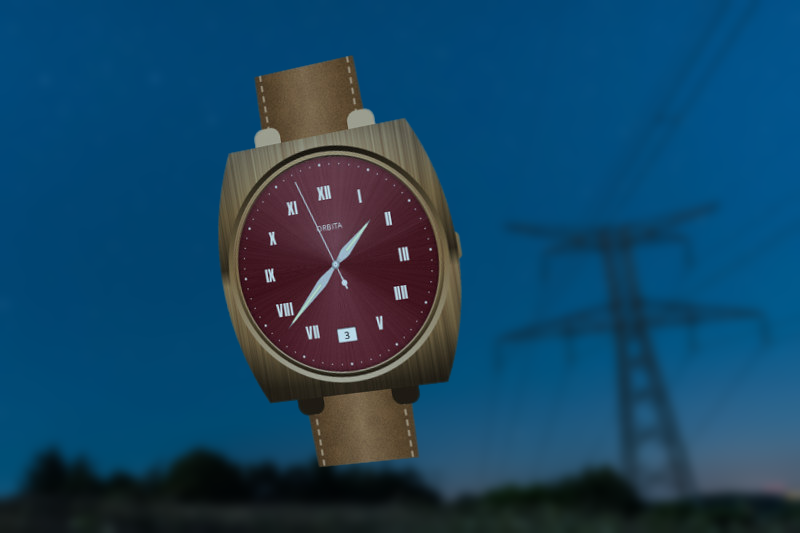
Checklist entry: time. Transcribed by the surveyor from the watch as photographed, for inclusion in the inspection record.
1:37:57
